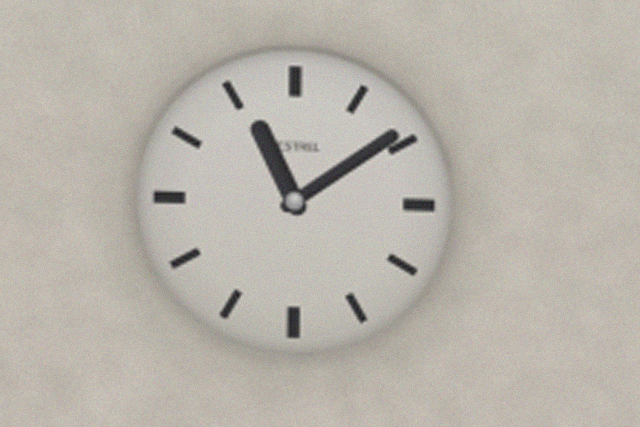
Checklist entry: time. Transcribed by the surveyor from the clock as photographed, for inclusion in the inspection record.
11:09
